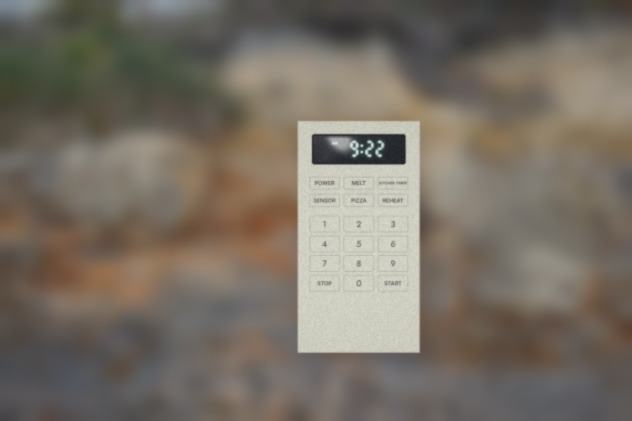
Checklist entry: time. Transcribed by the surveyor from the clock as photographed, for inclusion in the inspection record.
9:22
